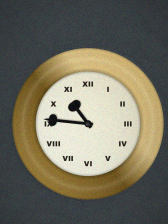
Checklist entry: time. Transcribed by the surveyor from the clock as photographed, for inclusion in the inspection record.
10:46
